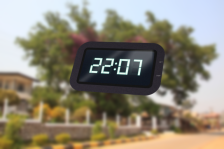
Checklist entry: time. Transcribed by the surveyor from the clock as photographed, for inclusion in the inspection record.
22:07
